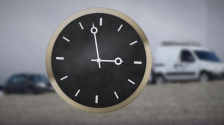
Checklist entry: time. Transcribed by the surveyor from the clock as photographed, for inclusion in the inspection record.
2:58
